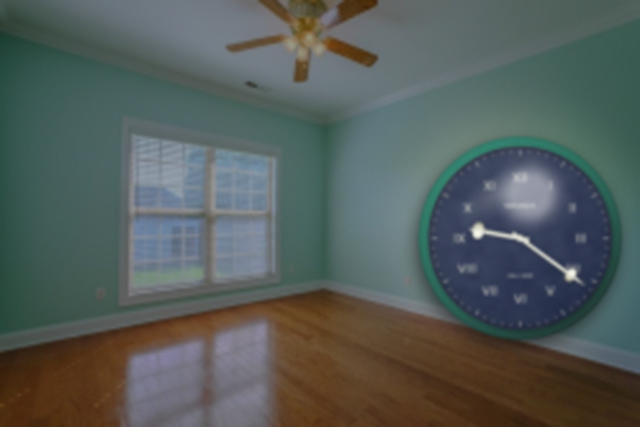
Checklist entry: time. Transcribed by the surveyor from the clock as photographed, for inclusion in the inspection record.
9:21
